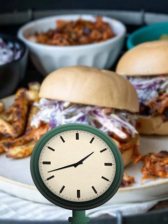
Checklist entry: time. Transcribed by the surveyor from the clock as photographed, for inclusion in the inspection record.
1:42
